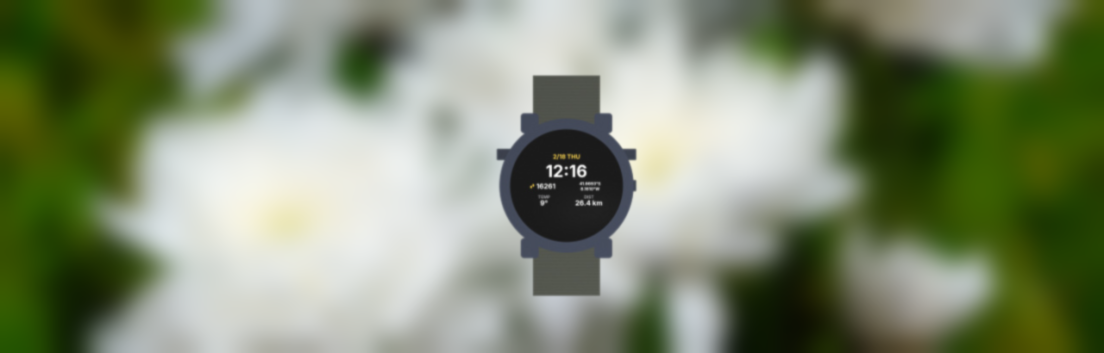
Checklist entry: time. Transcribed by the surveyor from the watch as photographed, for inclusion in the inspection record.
12:16
